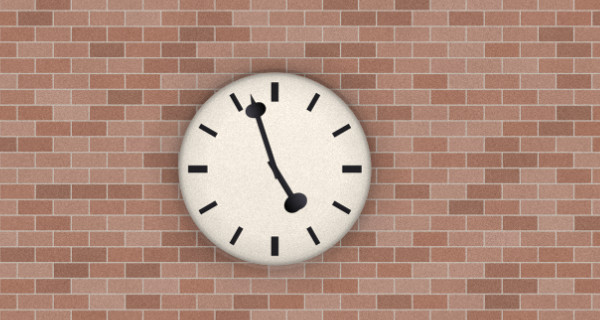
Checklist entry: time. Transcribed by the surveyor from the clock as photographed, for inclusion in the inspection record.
4:57
